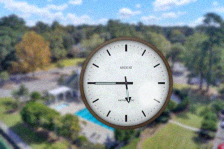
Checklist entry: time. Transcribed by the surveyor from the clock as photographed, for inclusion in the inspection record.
5:45
